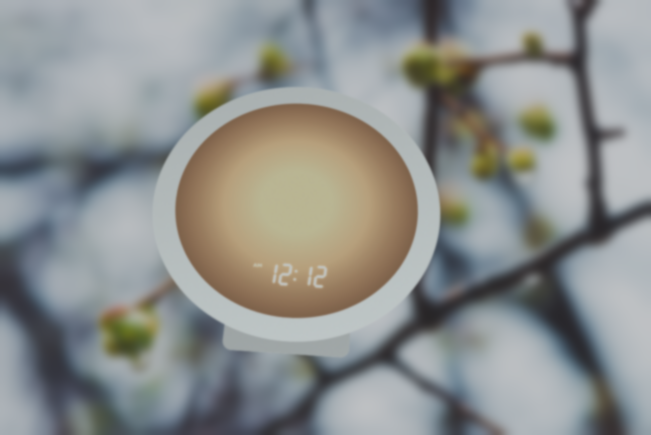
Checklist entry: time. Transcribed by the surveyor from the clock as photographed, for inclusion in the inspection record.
12:12
